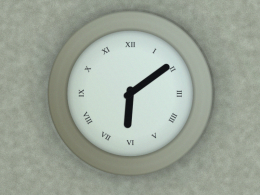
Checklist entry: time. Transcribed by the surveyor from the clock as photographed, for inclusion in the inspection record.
6:09
